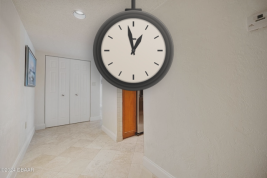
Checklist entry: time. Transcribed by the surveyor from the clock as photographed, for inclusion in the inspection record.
12:58
